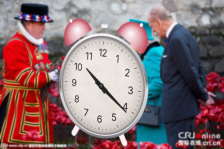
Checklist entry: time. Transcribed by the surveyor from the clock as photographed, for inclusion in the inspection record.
10:21
